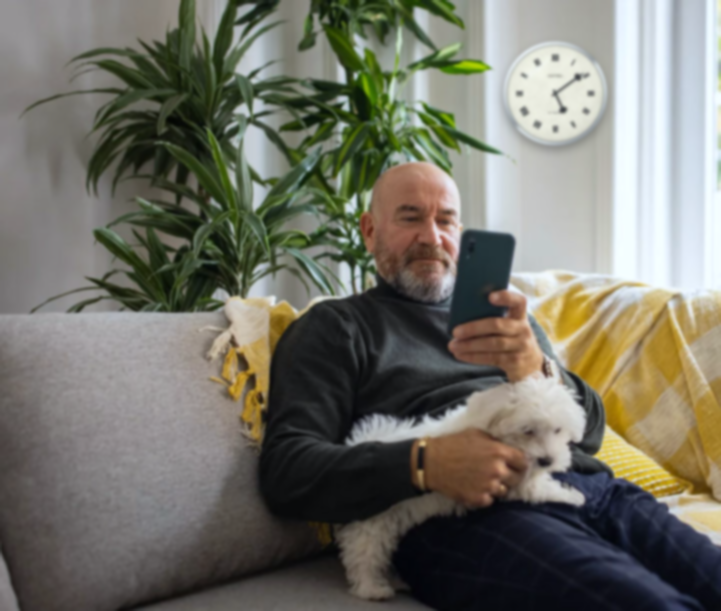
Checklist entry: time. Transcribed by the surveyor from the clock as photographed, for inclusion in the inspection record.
5:09
